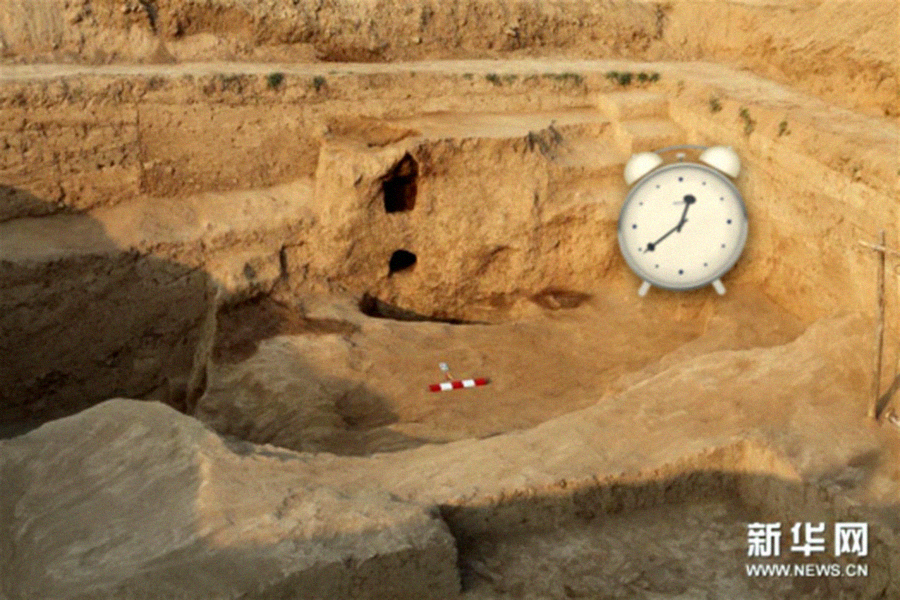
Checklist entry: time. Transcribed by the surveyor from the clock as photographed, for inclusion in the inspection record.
12:39
